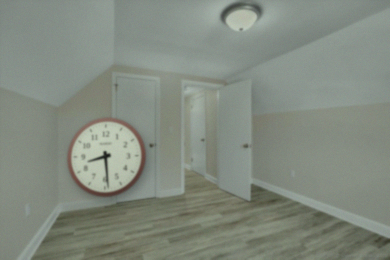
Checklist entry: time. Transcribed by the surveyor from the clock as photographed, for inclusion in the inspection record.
8:29
